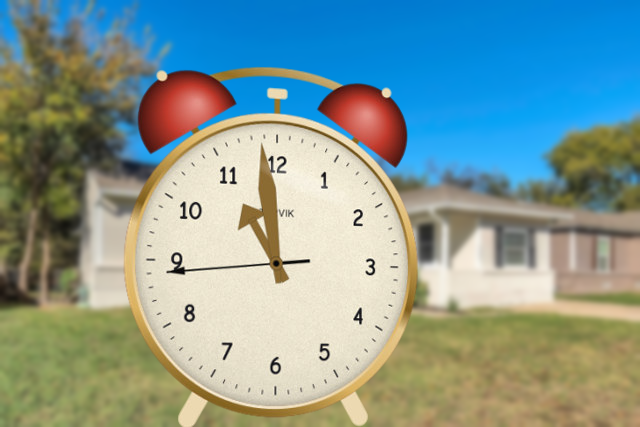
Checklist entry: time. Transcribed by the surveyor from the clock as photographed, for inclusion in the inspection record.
10:58:44
